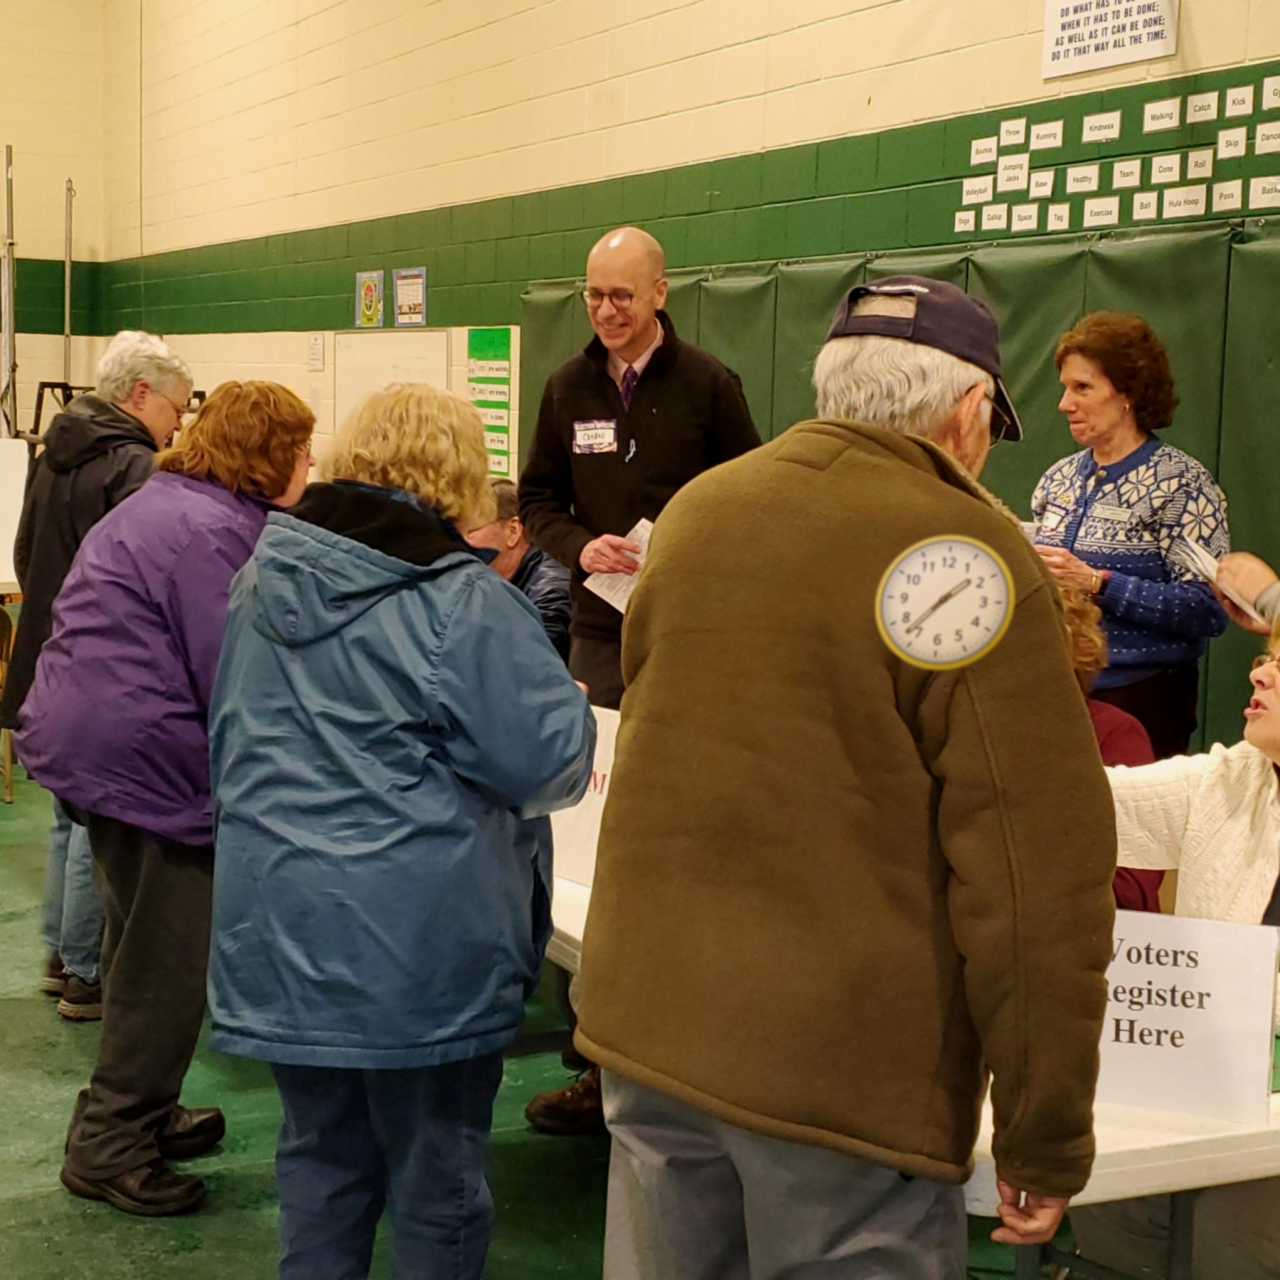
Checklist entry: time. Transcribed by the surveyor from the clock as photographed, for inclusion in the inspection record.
1:37
